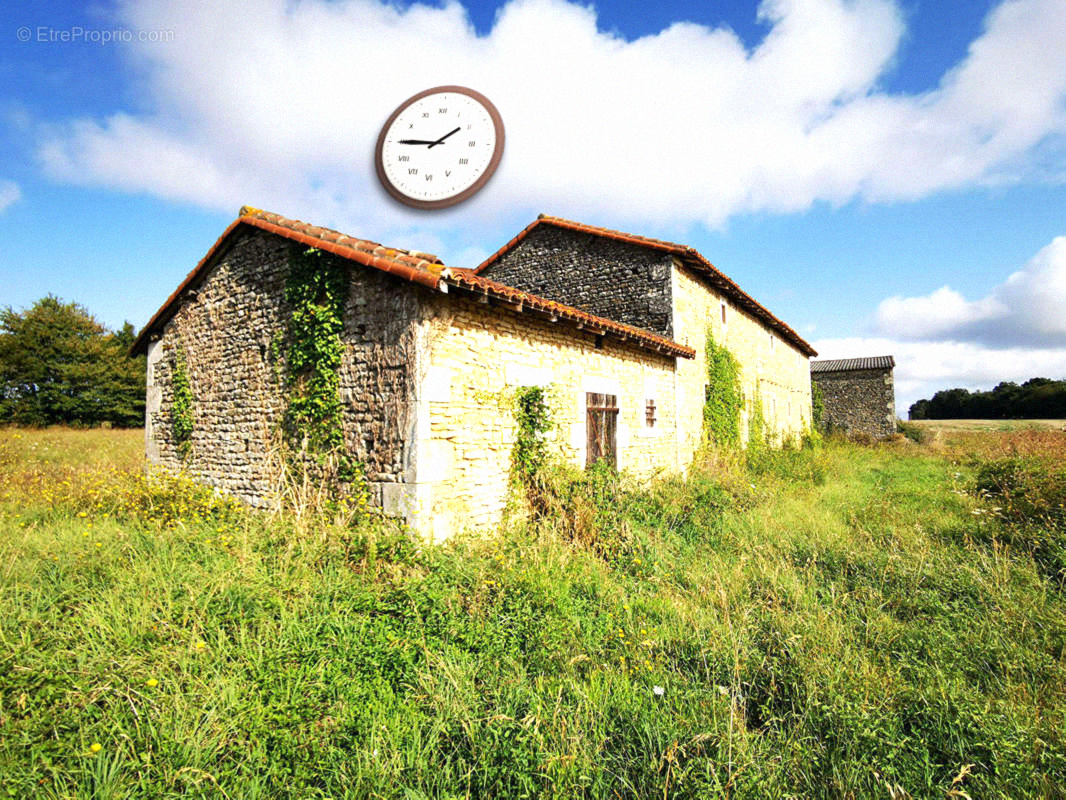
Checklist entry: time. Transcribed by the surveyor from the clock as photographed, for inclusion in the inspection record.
1:45
